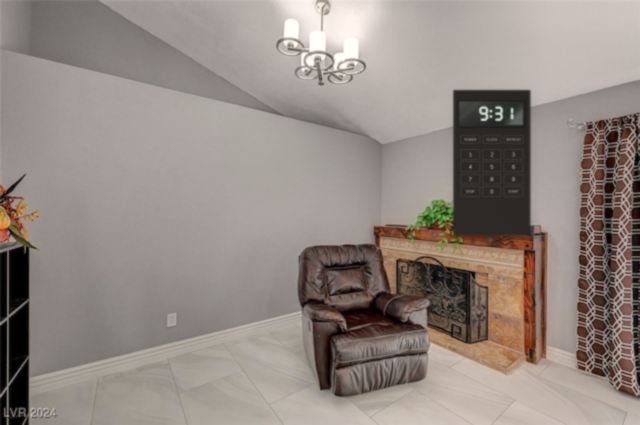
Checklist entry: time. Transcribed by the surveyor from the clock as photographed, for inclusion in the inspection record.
9:31
